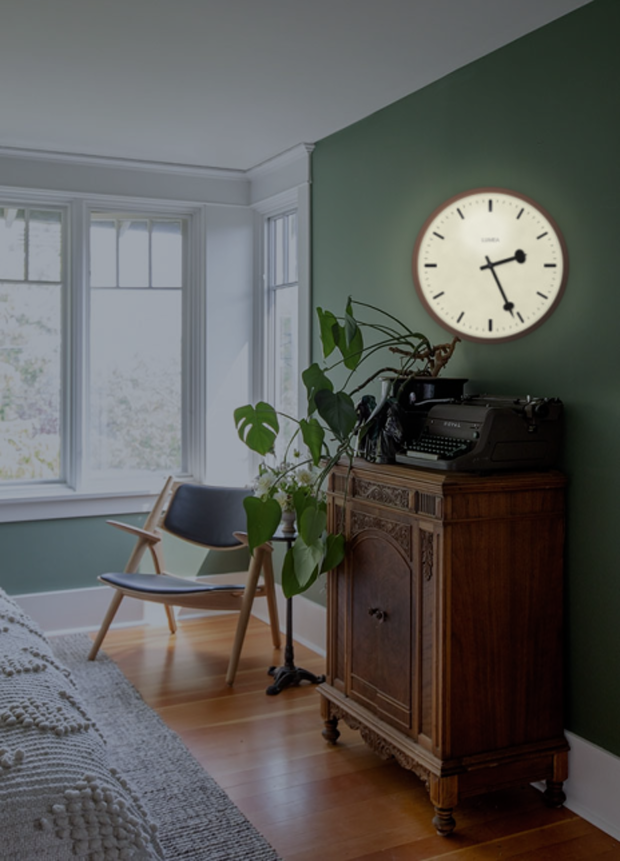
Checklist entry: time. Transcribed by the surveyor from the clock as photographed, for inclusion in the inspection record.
2:26
